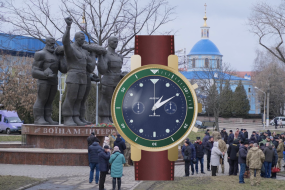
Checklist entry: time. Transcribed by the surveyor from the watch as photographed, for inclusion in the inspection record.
1:10
